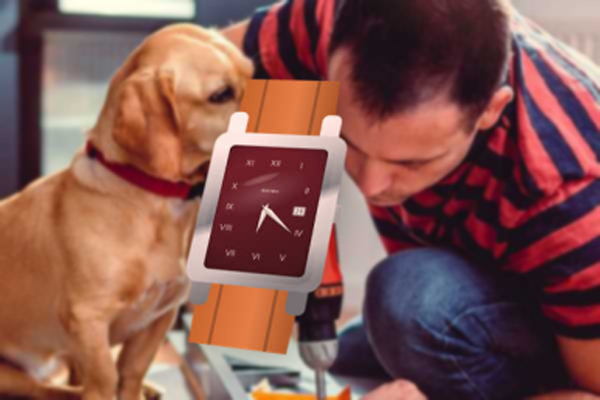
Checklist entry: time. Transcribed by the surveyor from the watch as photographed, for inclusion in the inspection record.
6:21
